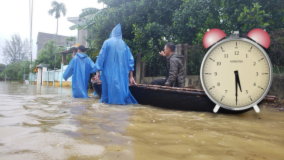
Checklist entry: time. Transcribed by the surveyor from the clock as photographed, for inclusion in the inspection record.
5:30
